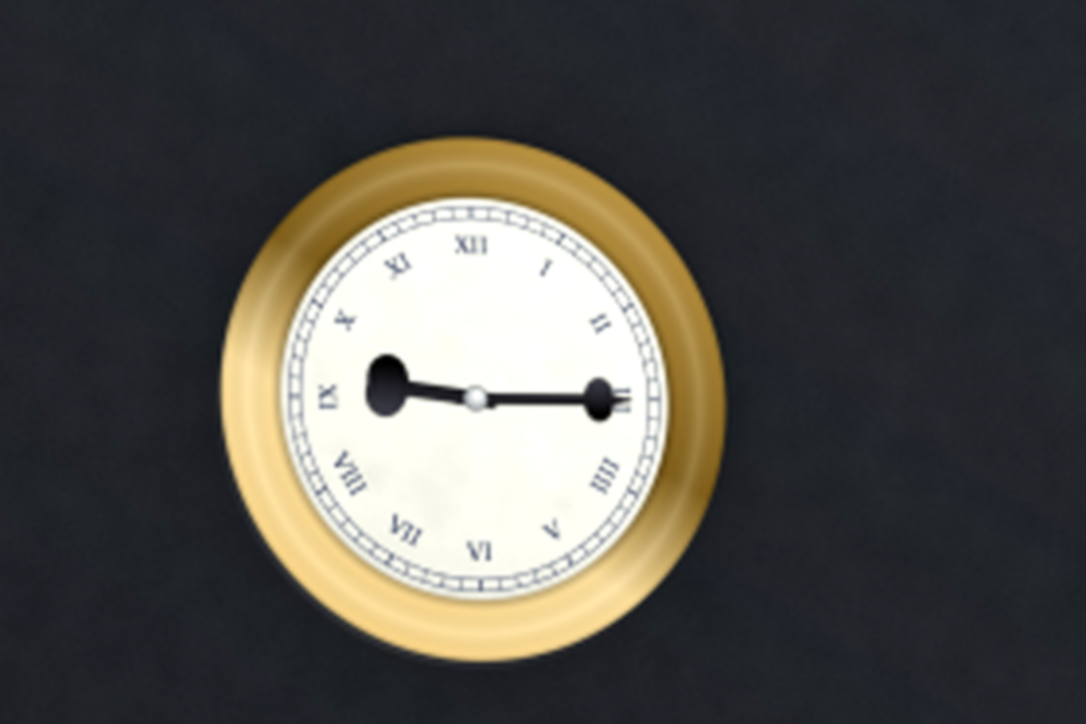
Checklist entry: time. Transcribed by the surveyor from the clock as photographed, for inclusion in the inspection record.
9:15
